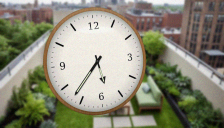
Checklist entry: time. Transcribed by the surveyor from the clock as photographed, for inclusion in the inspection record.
5:37
